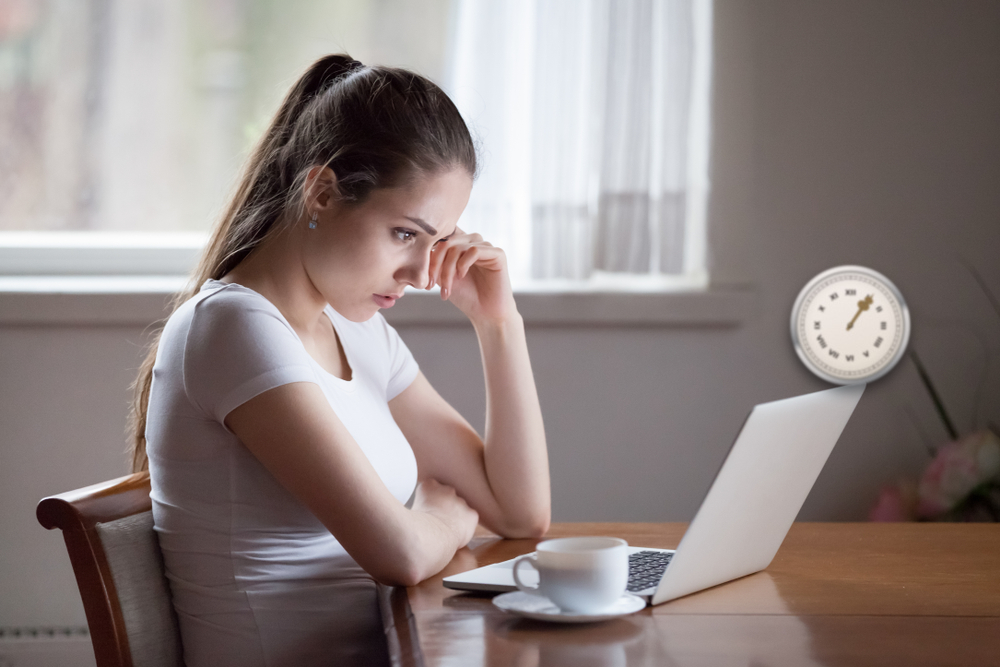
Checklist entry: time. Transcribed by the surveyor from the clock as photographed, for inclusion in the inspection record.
1:06
